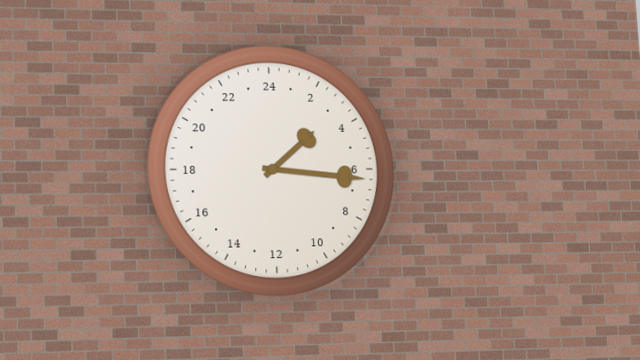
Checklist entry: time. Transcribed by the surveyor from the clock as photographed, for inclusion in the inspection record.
3:16
